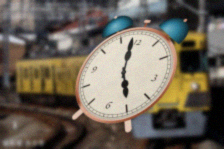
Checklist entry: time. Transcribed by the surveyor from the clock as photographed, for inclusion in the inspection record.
4:58
